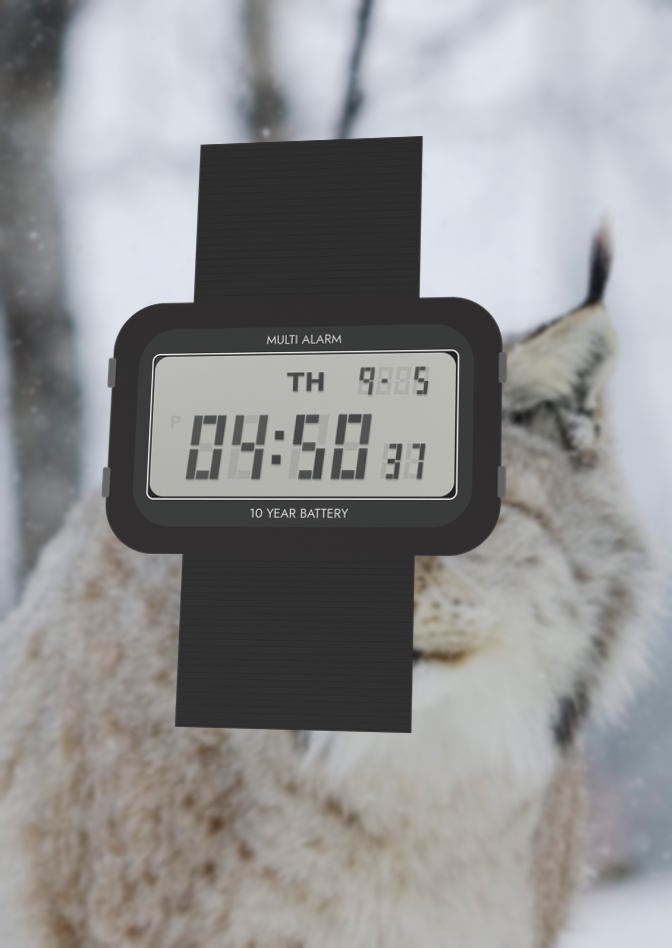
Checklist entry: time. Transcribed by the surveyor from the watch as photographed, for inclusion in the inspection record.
4:50:37
